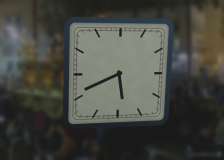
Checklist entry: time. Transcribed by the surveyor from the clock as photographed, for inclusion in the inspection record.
5:41
